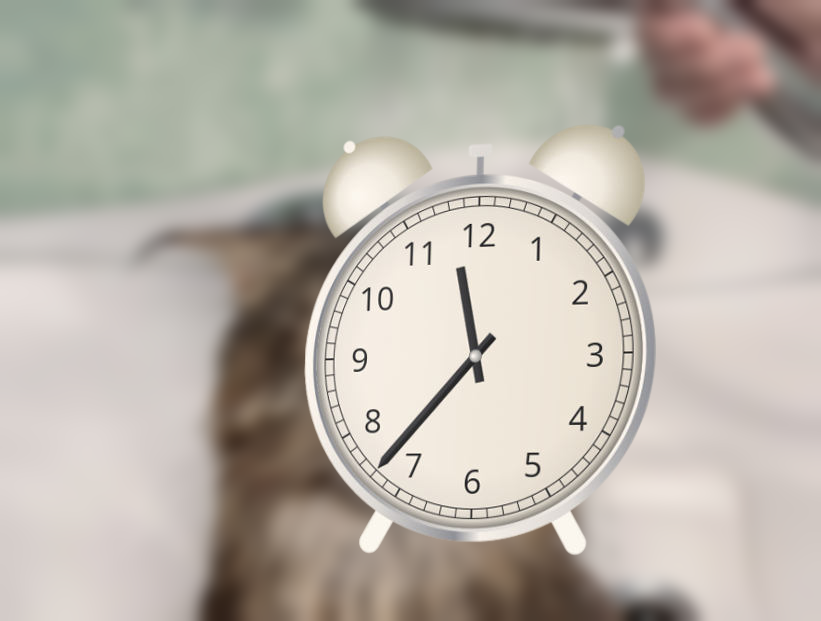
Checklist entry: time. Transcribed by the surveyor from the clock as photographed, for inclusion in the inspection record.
11:37
